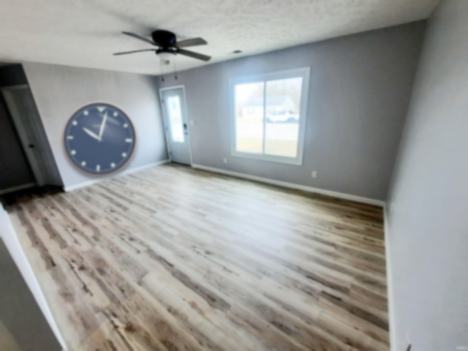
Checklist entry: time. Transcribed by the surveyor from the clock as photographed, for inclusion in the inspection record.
10:02
